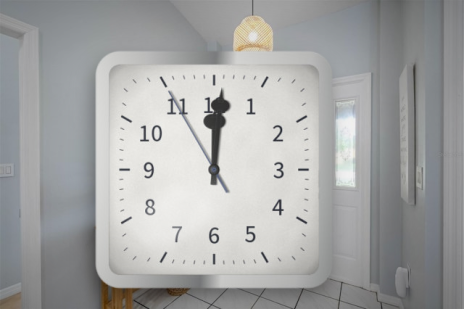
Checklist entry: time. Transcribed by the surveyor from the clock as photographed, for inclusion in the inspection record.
12:00:55
